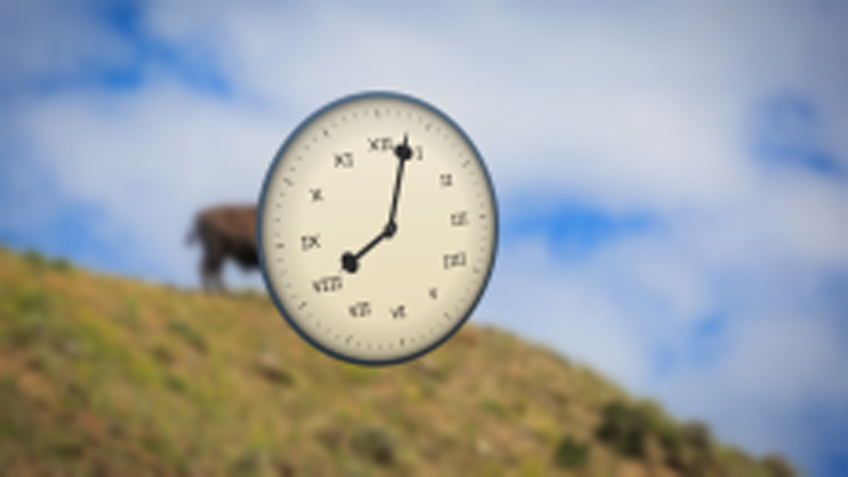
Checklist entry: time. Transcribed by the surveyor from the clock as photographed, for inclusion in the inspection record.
8:03
